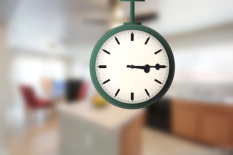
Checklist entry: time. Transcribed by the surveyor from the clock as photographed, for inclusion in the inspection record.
3:15
